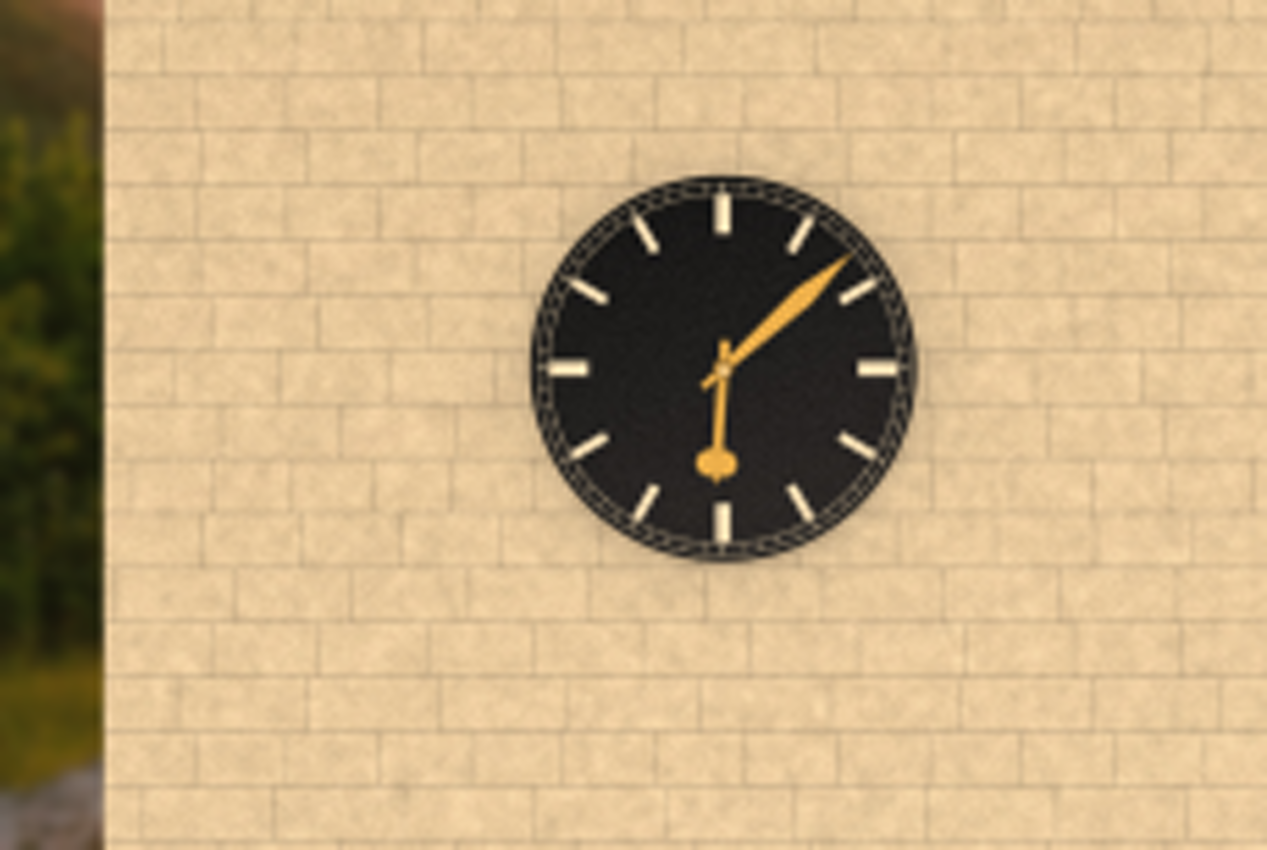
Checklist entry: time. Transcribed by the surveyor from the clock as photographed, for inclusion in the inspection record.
6:08
